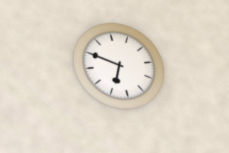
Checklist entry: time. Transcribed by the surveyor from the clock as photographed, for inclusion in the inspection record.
6:50
